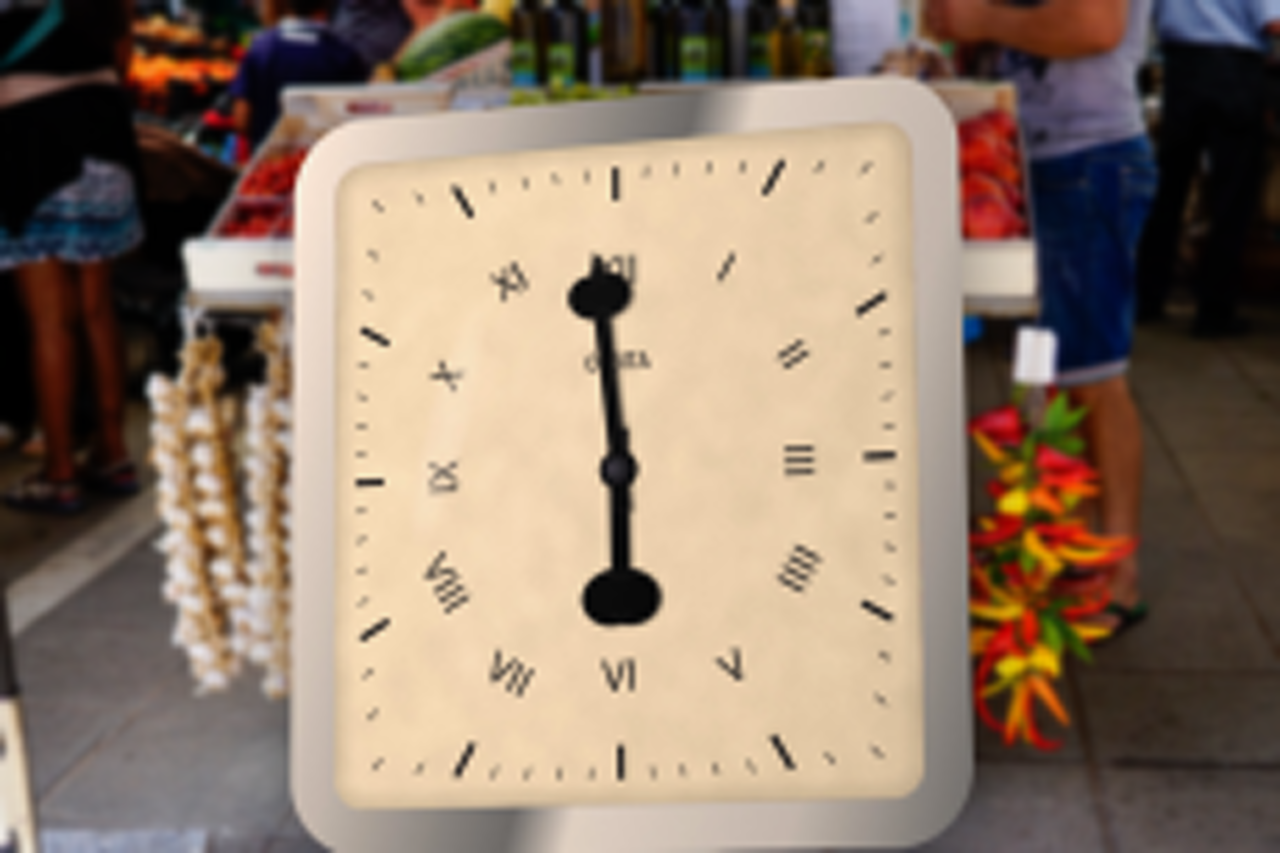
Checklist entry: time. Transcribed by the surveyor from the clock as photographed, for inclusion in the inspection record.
5:59
